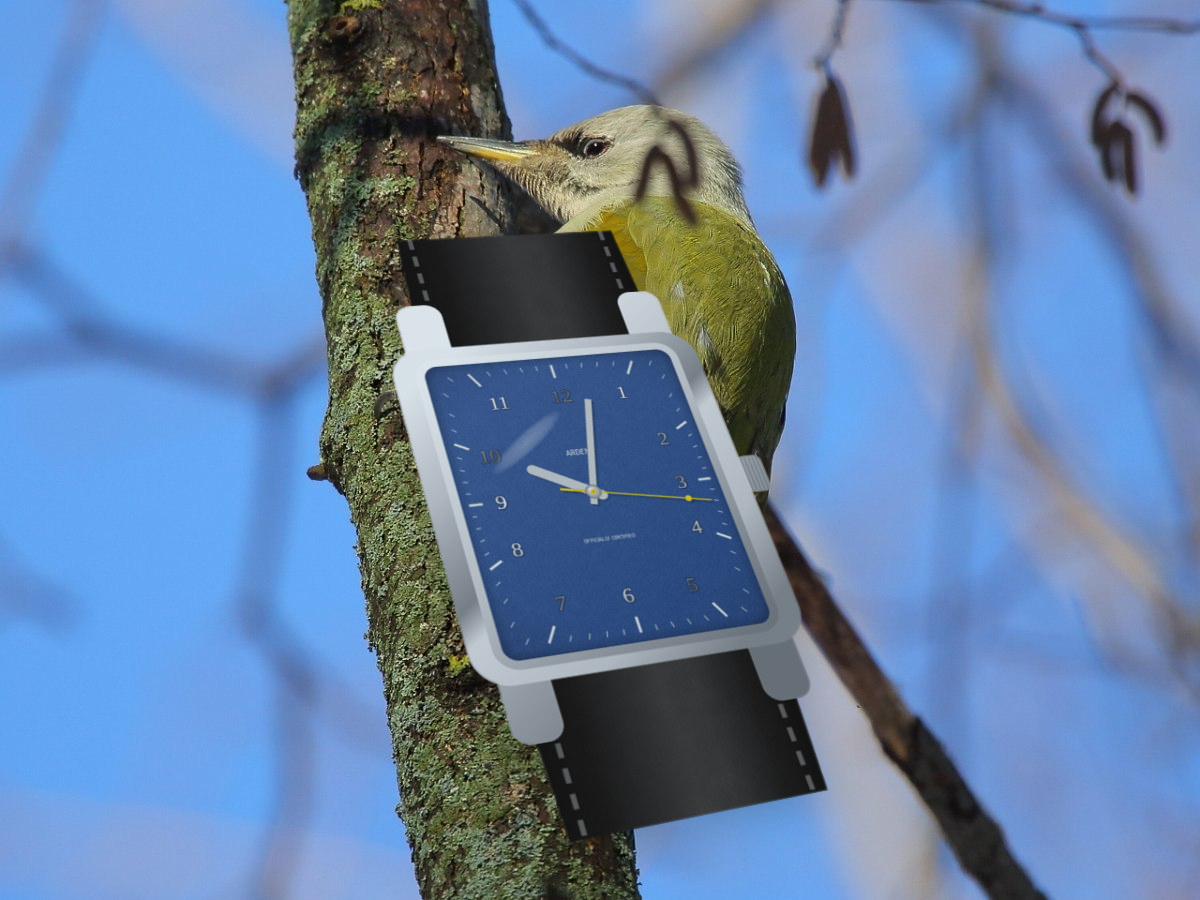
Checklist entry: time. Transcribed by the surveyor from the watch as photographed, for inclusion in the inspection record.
10:02:17
